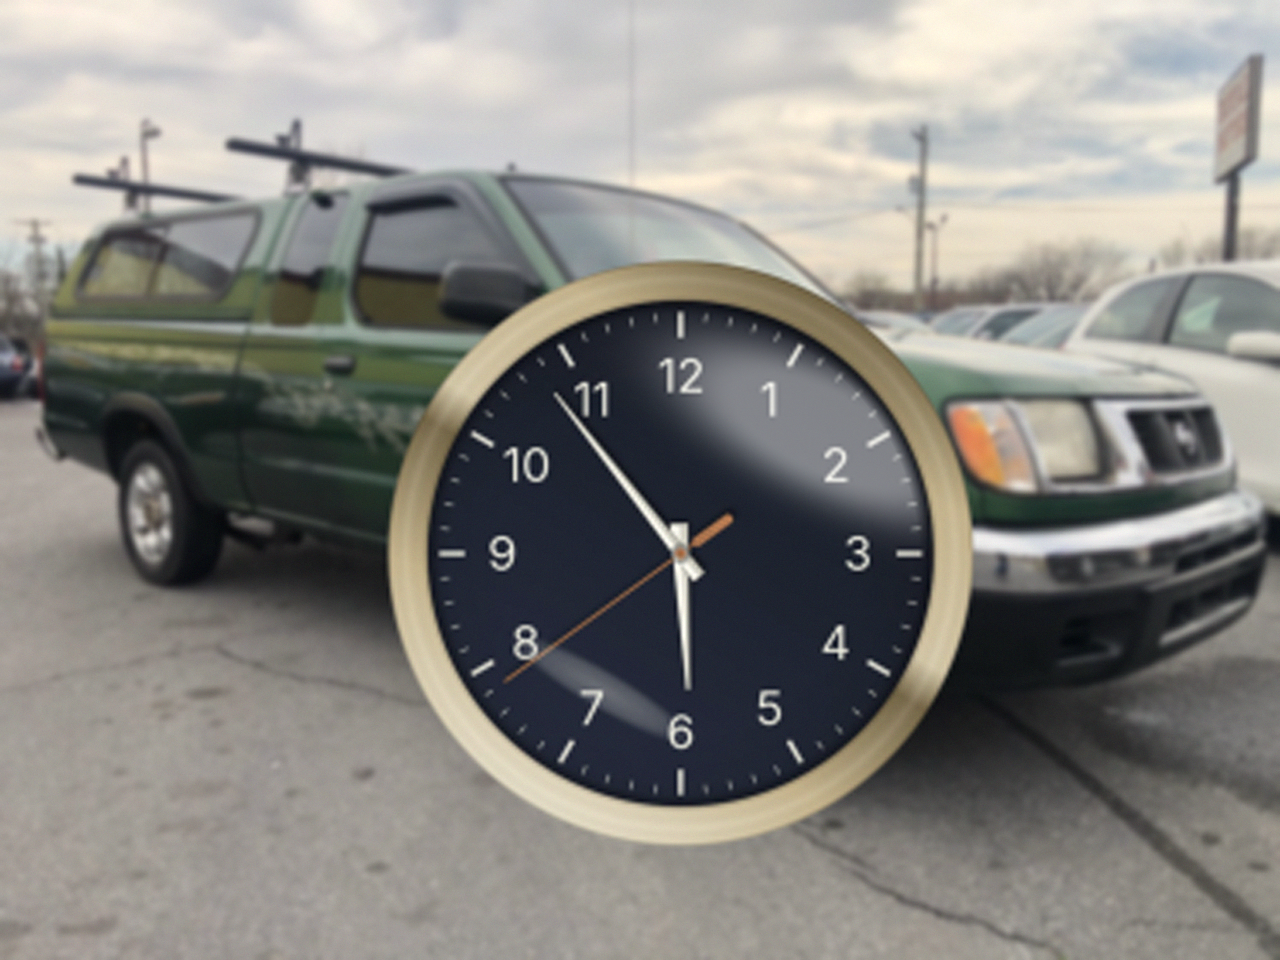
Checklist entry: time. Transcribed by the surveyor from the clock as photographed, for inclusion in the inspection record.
5:53:39
